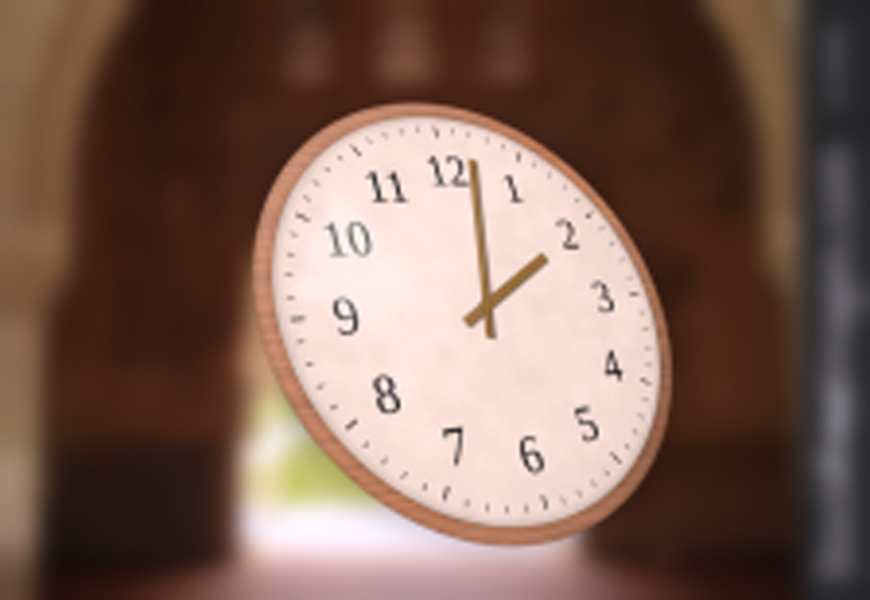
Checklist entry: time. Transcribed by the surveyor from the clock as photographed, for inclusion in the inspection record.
2:02
